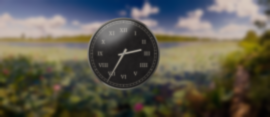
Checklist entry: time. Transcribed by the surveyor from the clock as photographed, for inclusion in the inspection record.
2:35
